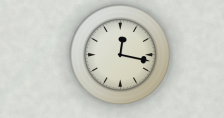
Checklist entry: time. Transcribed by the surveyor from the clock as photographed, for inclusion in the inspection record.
12:17
